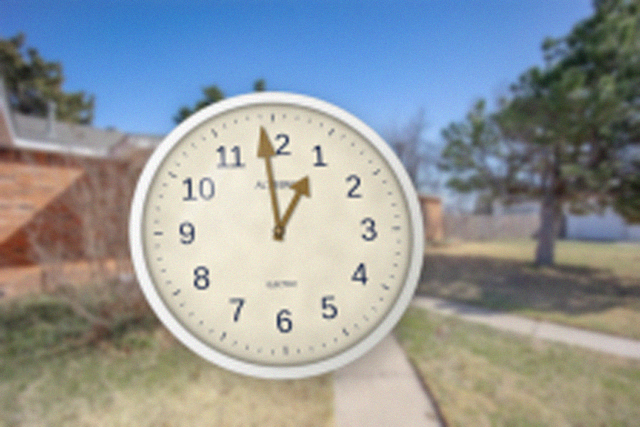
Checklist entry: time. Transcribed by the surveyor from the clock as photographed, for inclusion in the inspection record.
12:59
